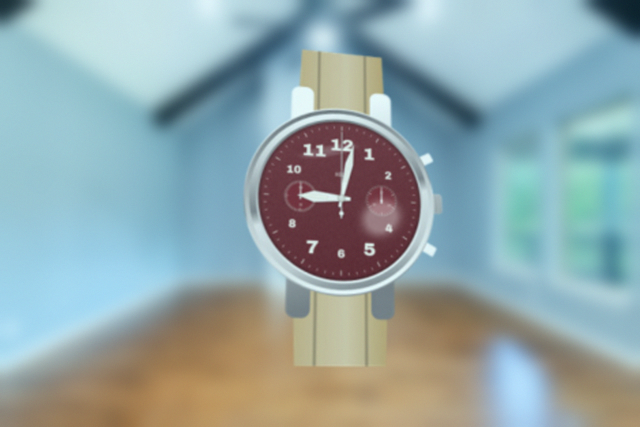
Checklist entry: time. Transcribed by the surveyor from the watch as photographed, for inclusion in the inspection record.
9:02
